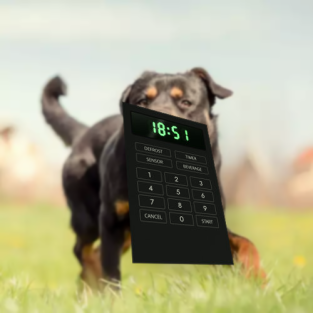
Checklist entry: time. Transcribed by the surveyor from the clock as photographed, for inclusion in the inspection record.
18:51
